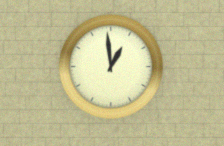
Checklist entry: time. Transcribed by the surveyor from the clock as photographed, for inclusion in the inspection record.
12:59
